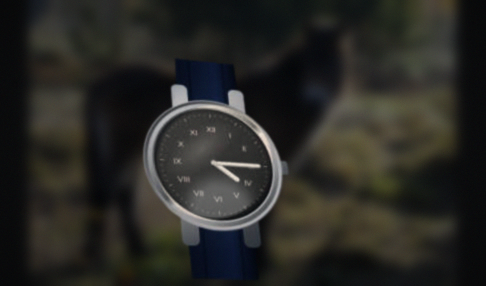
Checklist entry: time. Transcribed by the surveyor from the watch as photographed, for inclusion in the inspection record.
4:15
